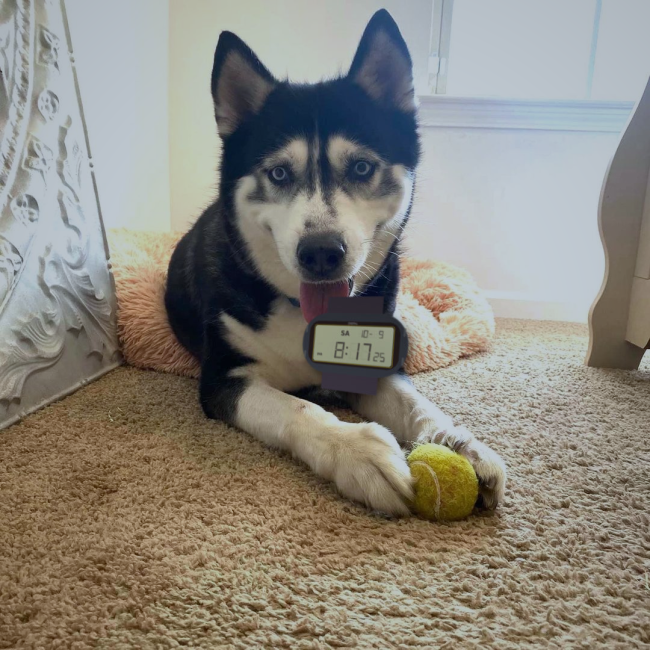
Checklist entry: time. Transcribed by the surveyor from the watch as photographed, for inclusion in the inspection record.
8:17
